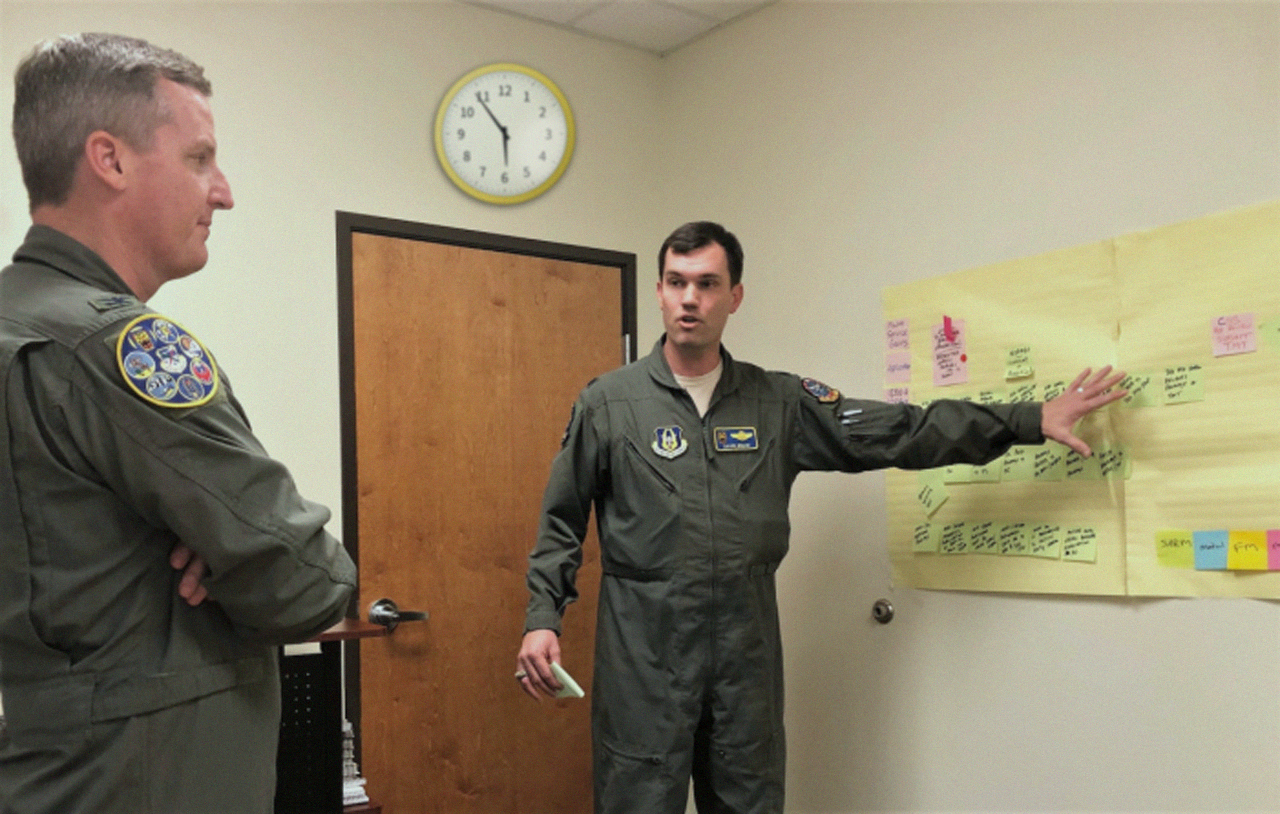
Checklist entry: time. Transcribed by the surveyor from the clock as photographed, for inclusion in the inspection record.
5:54
